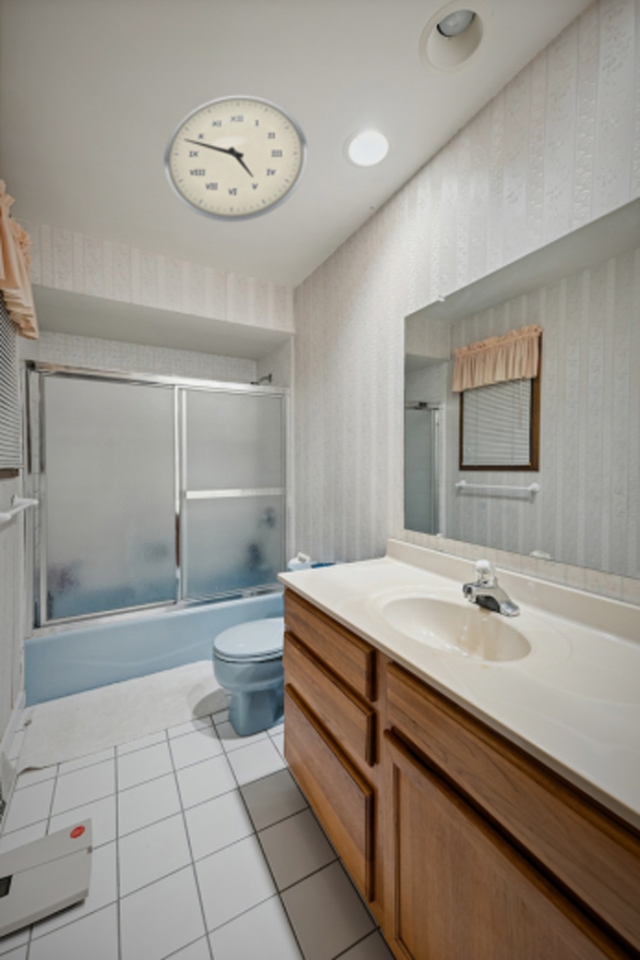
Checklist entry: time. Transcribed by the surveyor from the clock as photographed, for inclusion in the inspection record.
4:48
